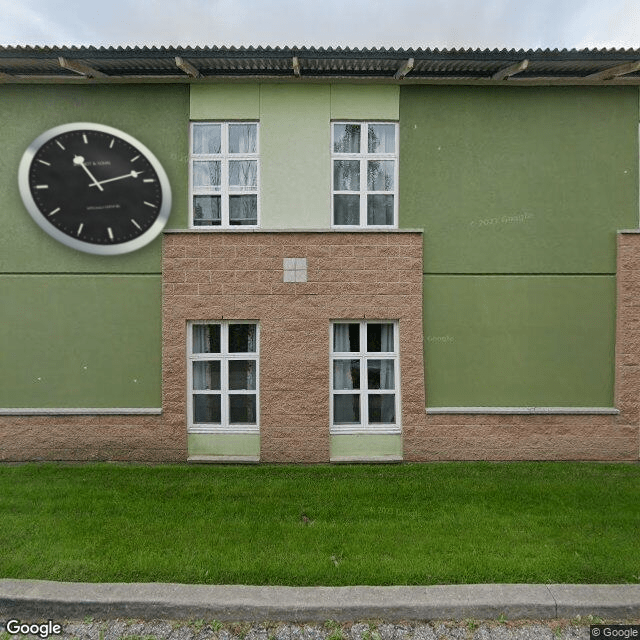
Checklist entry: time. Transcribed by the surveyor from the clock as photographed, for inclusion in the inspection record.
11:13
